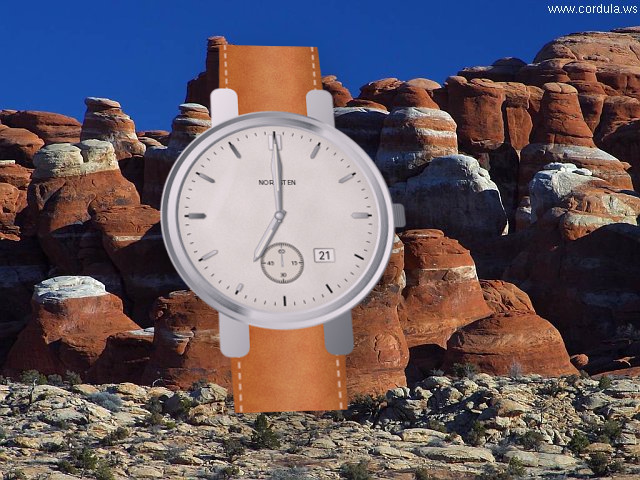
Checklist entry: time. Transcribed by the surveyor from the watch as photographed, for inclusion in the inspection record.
7:00
